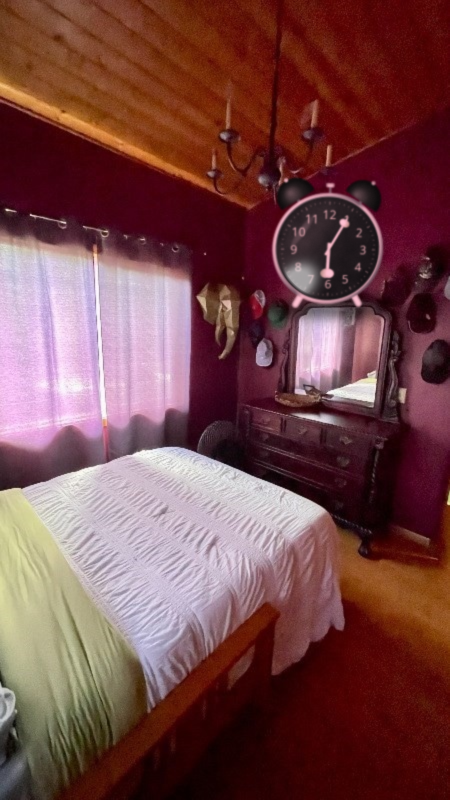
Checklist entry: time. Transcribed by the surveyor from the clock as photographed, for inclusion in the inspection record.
6:05
